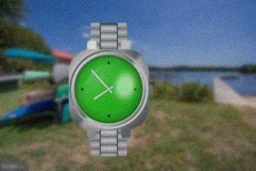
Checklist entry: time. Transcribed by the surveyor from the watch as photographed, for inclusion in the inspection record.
7:53
